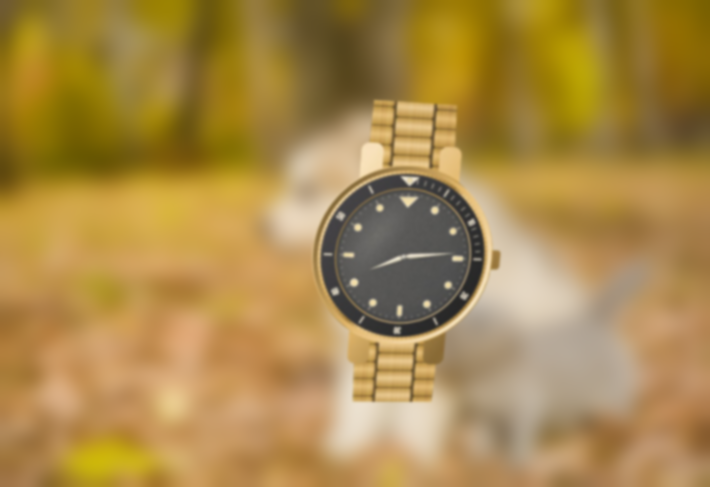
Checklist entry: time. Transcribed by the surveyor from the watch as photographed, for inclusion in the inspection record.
8:14
